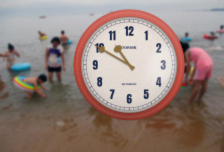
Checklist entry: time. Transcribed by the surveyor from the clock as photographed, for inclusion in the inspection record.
10:50
